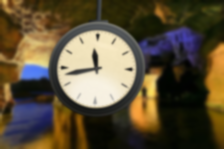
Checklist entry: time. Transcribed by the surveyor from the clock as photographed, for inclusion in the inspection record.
11:43
